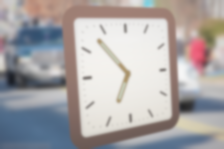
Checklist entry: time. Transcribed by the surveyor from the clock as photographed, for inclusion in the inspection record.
6:53
